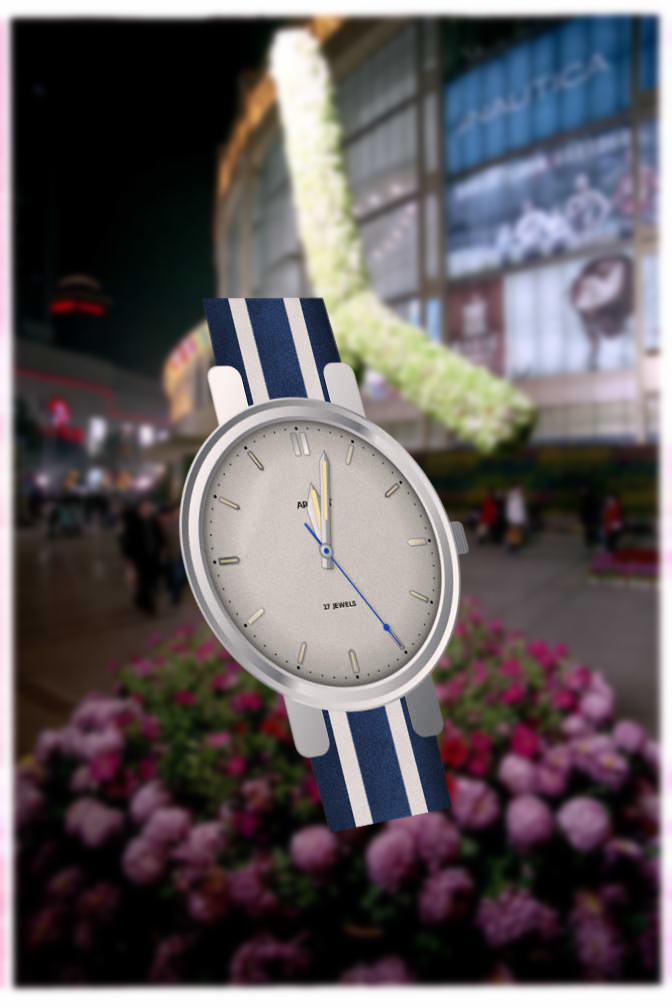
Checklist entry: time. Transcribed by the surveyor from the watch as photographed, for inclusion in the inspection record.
12:02:25
